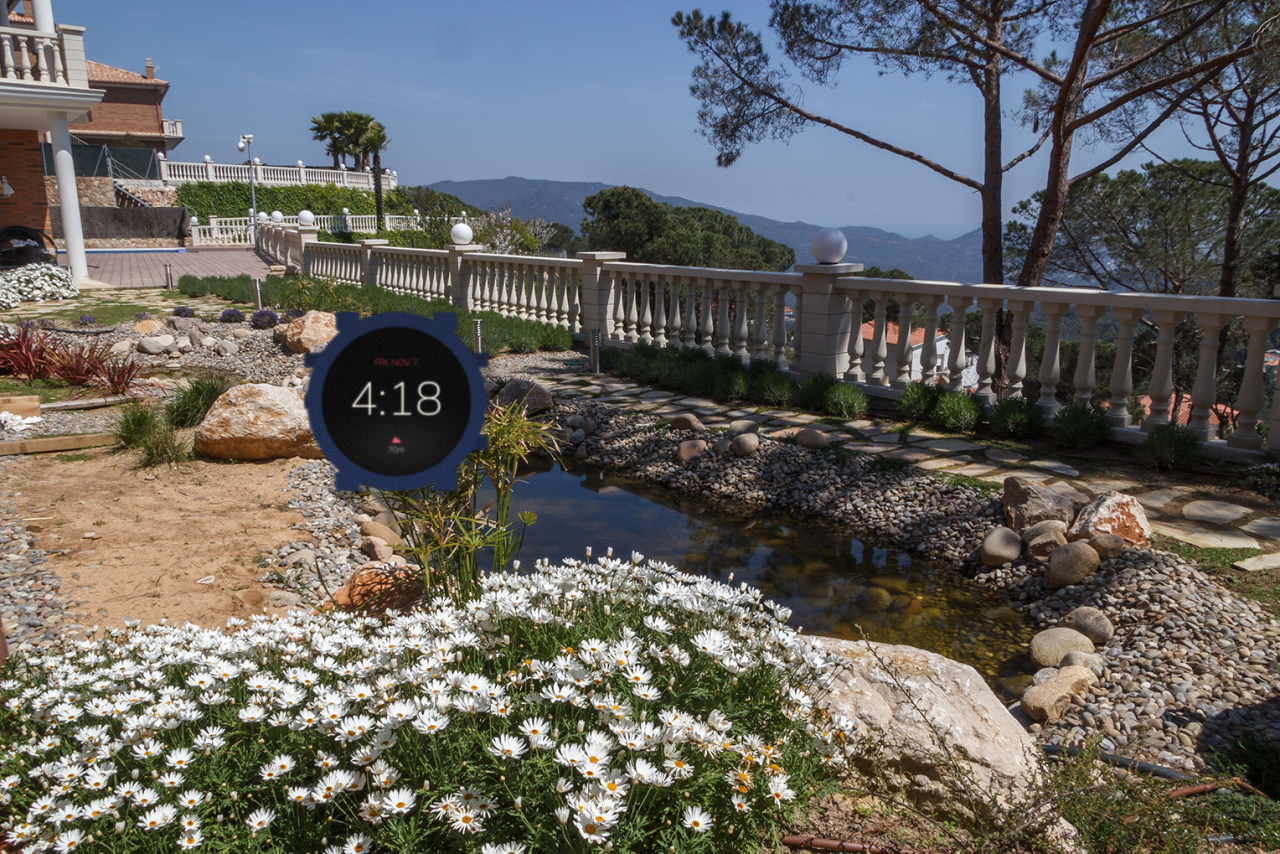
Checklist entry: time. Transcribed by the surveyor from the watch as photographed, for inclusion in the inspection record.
4:18
